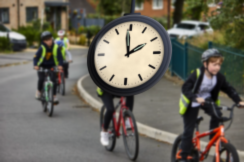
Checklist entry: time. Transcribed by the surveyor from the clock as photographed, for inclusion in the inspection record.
1:59
